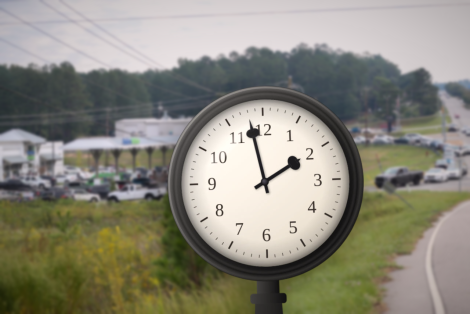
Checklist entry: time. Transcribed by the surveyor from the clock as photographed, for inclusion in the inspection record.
1:58
